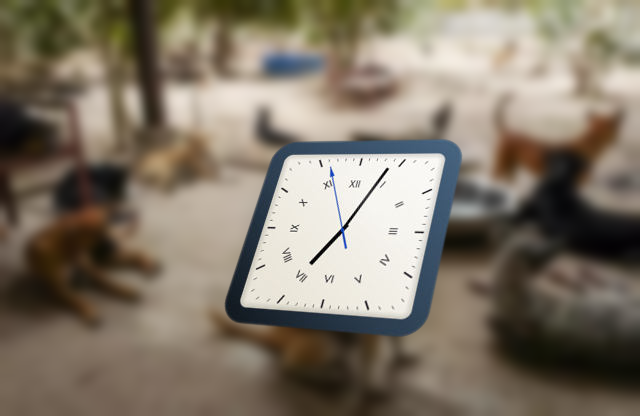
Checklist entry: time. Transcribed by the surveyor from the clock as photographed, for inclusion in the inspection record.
7:03:56
